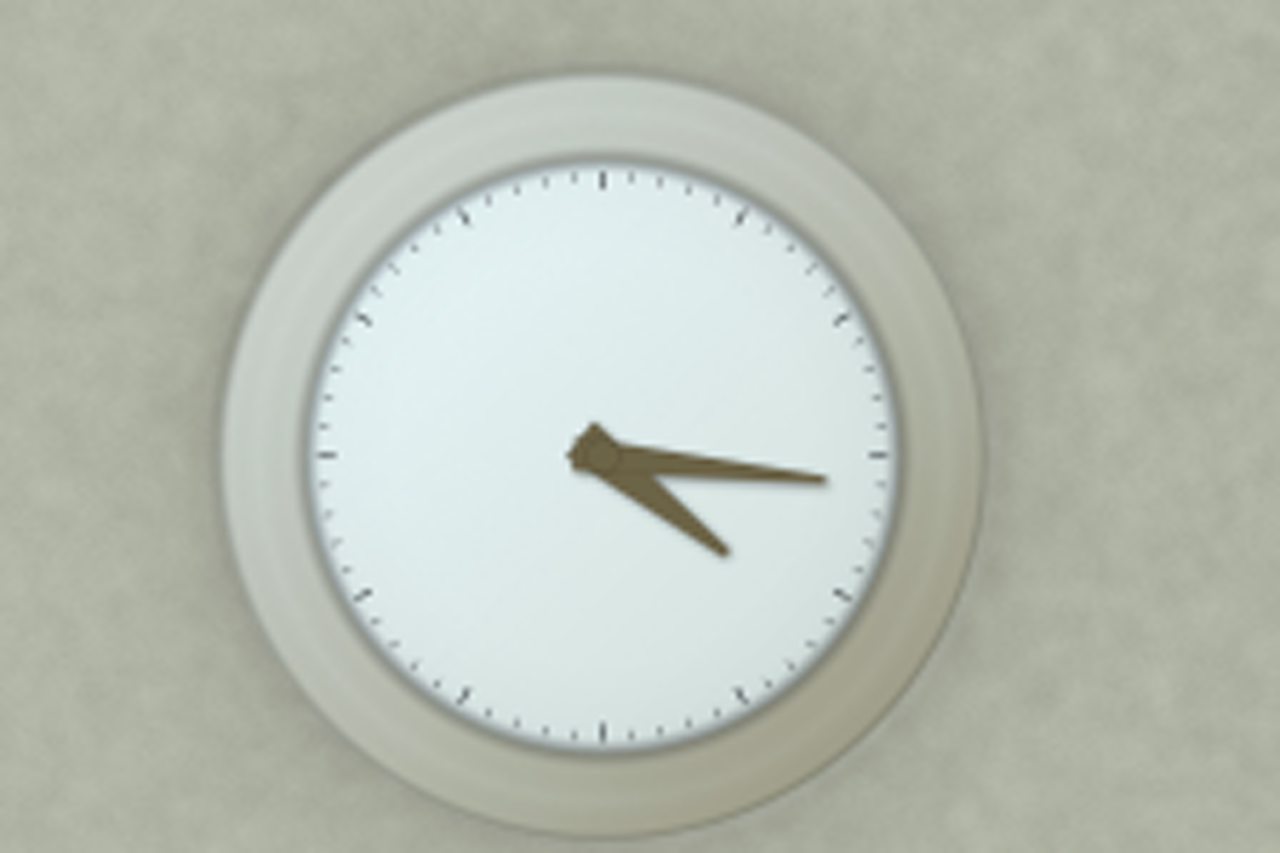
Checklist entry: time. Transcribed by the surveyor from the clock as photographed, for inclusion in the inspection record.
4:16
